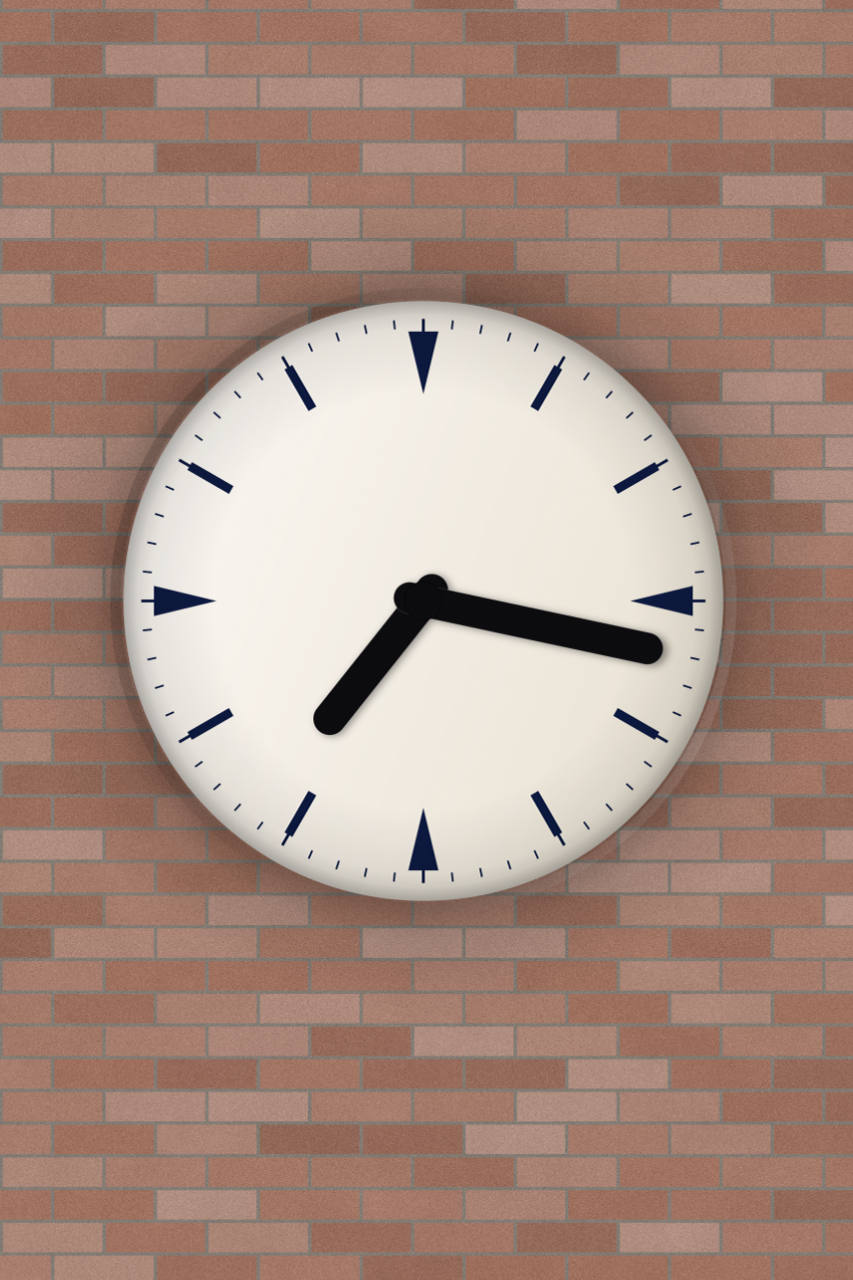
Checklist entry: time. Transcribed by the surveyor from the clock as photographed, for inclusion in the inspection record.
7:17
